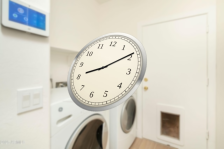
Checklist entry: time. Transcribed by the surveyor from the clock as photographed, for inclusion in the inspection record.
8:09
